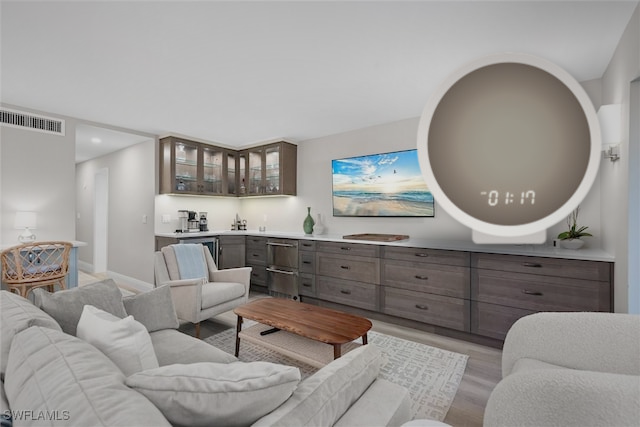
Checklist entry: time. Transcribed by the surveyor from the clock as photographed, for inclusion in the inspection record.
1:17
